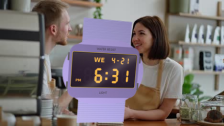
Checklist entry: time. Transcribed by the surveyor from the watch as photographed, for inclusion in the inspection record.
6:31
